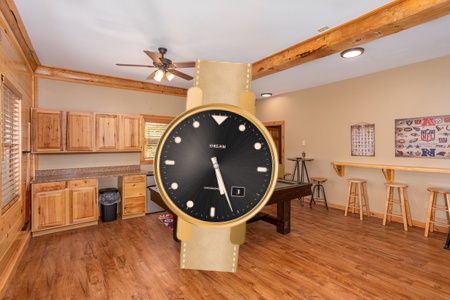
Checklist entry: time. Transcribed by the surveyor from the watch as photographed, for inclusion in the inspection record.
5:26
